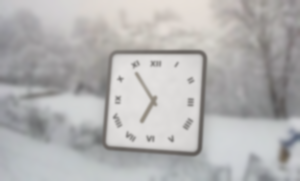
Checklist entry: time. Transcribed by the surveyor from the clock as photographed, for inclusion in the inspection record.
6:54
